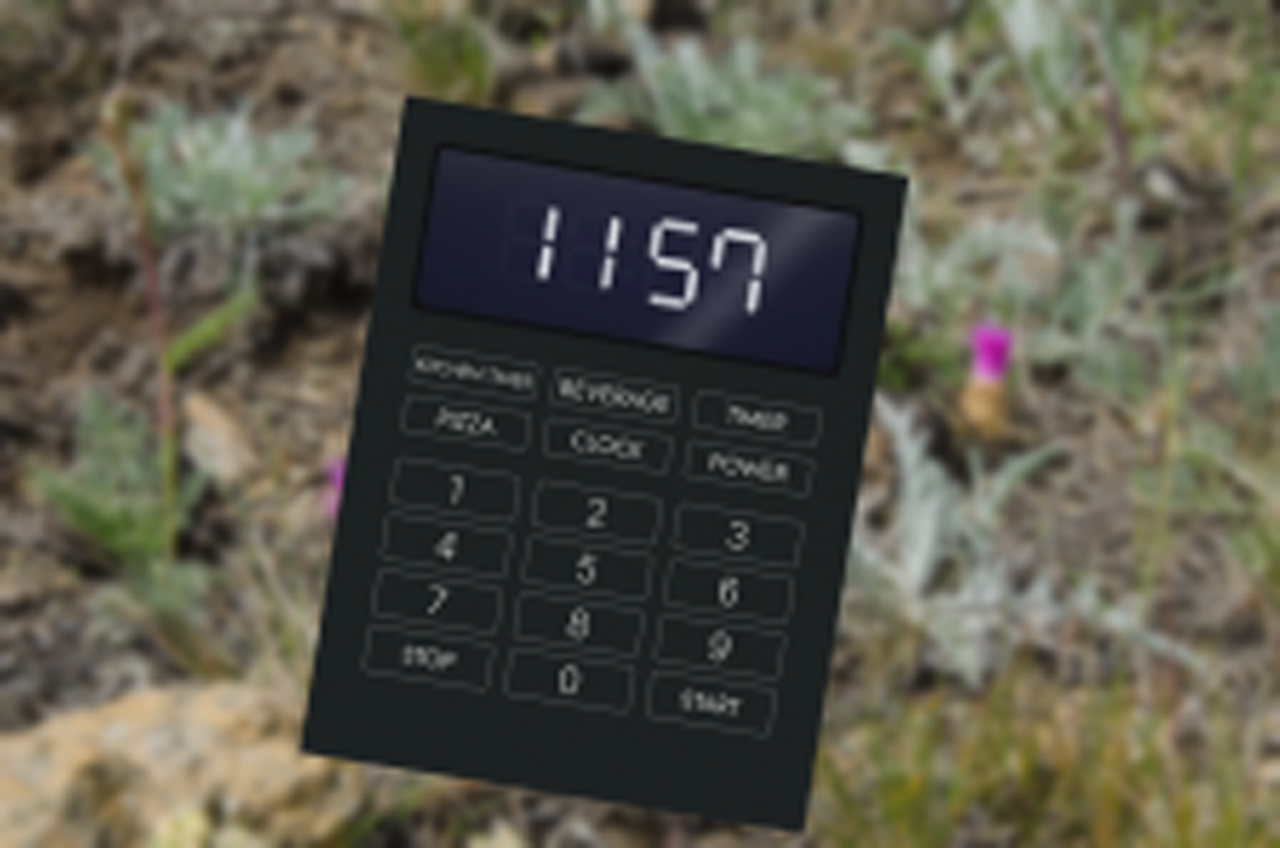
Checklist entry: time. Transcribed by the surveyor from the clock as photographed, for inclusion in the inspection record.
11:57
